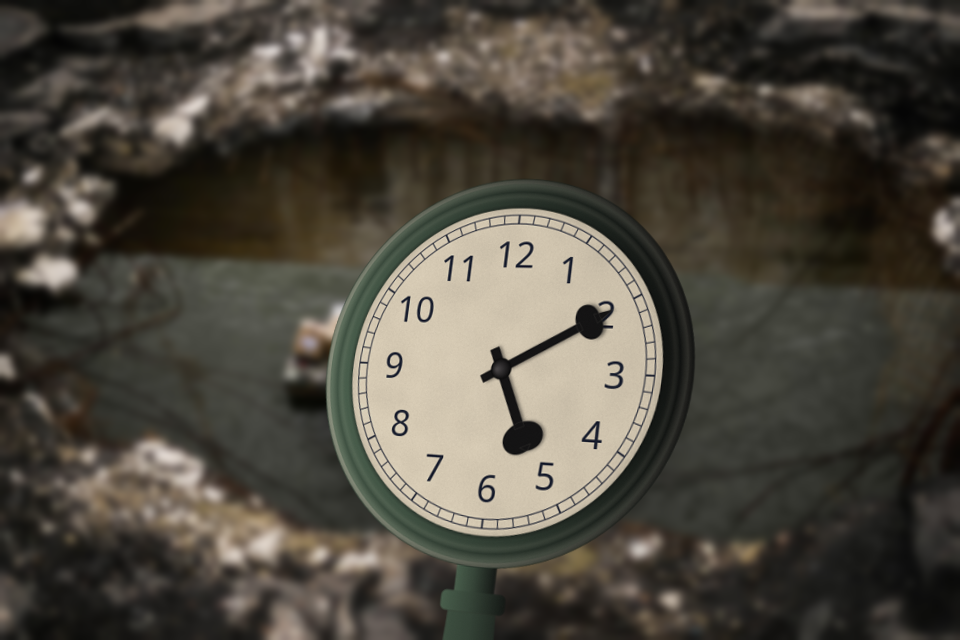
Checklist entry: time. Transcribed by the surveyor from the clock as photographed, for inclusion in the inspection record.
5:10
